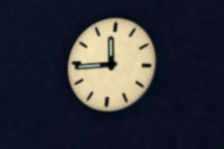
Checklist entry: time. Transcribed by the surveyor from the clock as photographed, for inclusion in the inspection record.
11:44
